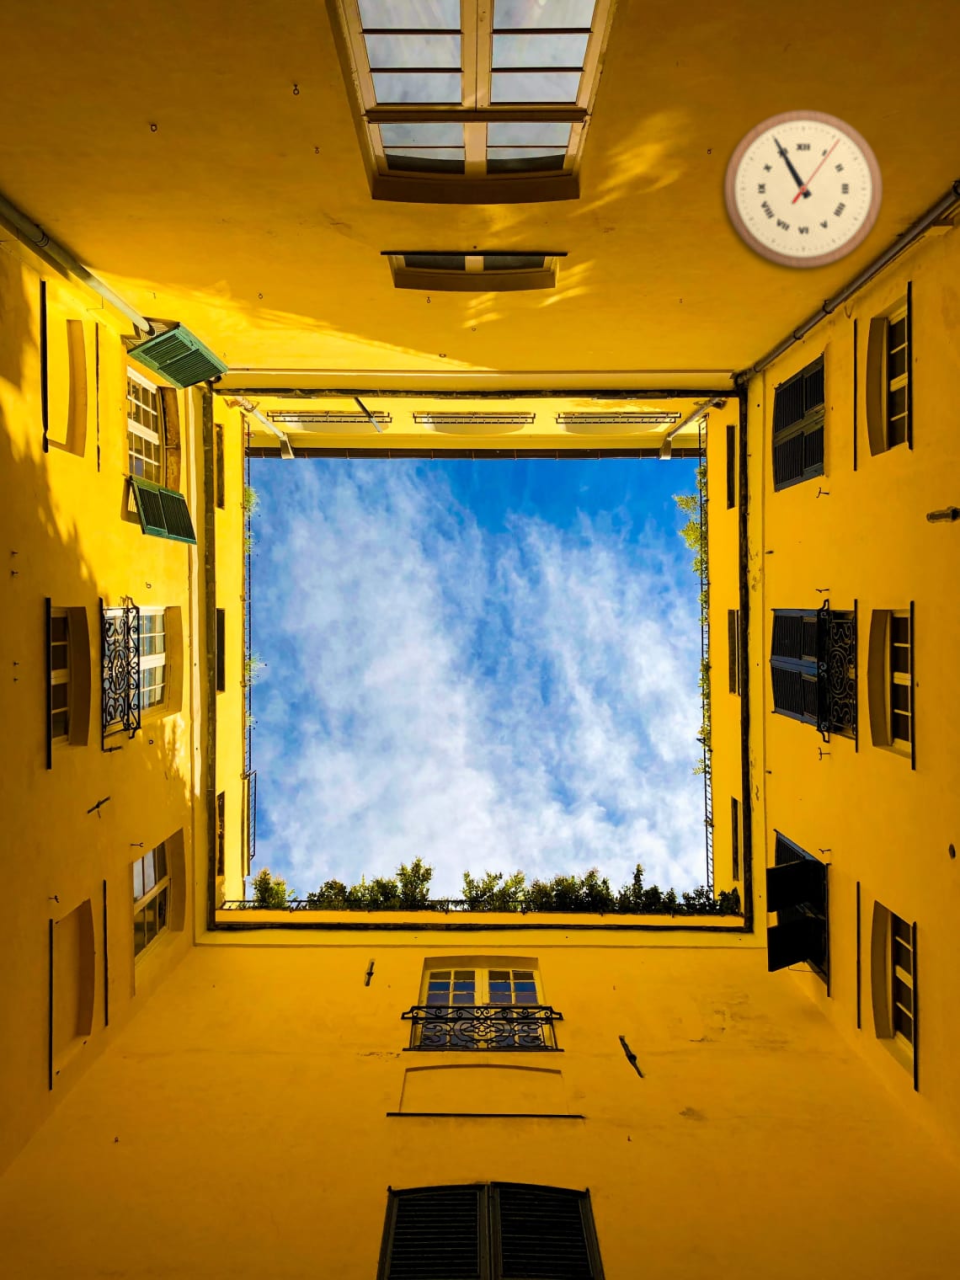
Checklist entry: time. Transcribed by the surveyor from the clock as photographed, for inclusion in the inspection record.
10:55:06
